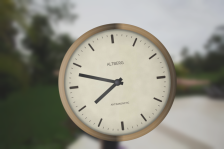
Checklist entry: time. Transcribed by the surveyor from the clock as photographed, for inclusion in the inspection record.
7:48
